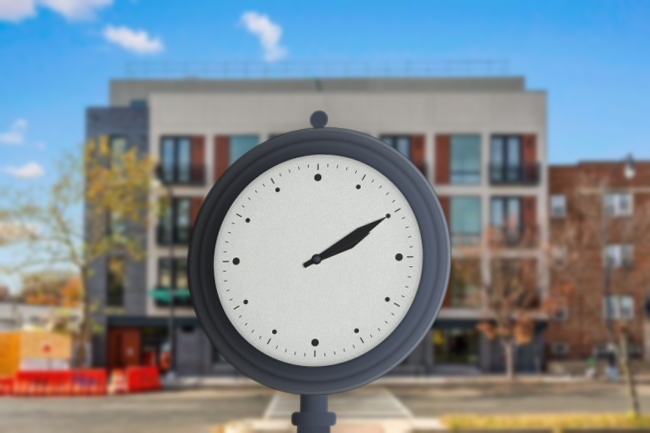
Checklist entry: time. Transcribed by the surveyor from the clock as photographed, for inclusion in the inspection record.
2:10
